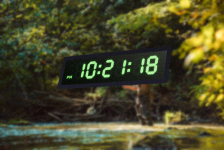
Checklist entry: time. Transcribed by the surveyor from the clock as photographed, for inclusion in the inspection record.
10:21:18
